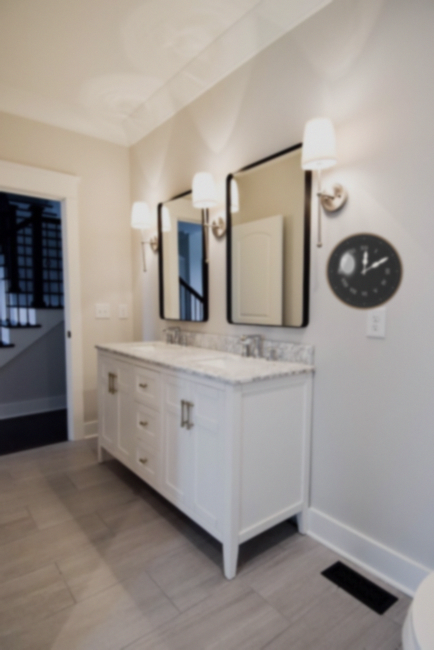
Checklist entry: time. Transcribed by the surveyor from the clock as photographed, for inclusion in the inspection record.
12:10
